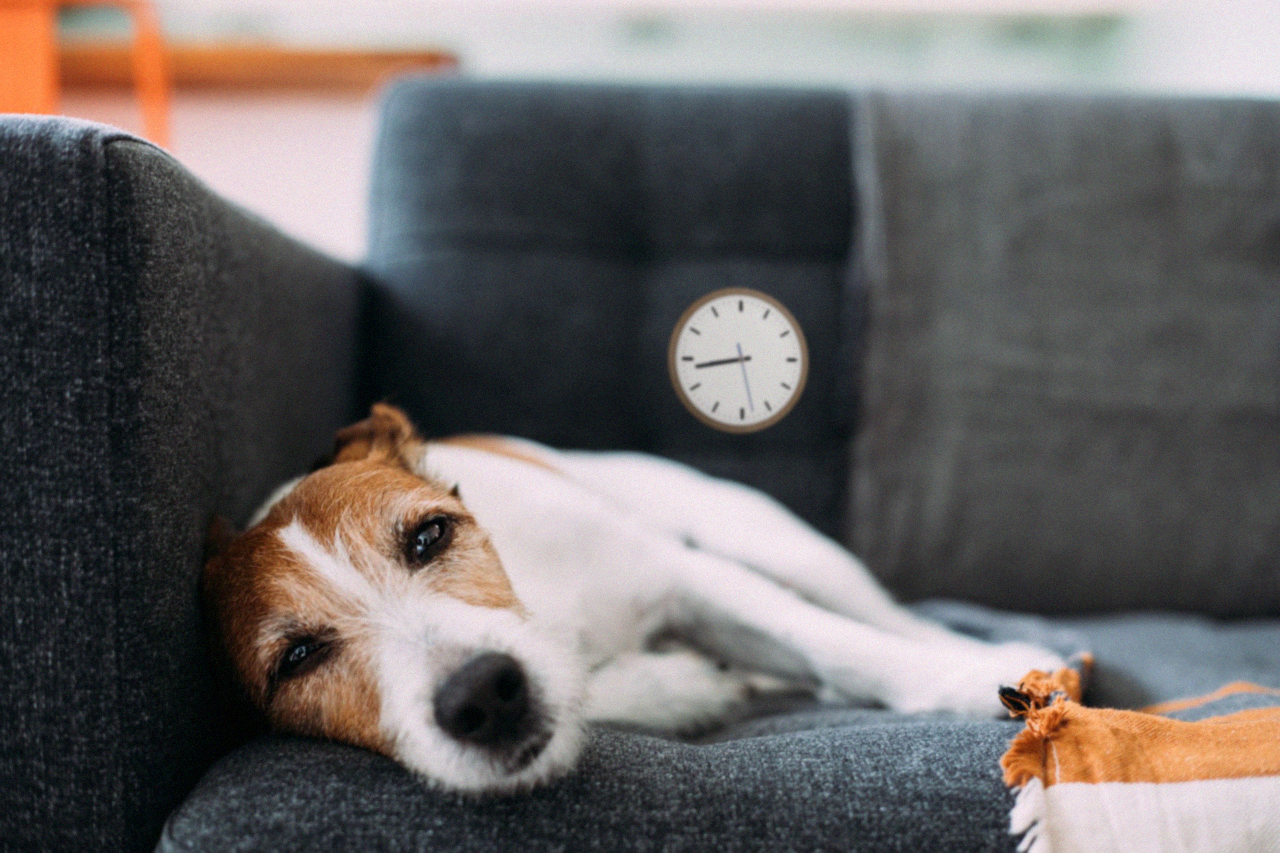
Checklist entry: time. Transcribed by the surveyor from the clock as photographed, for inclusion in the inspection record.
8:43:28
